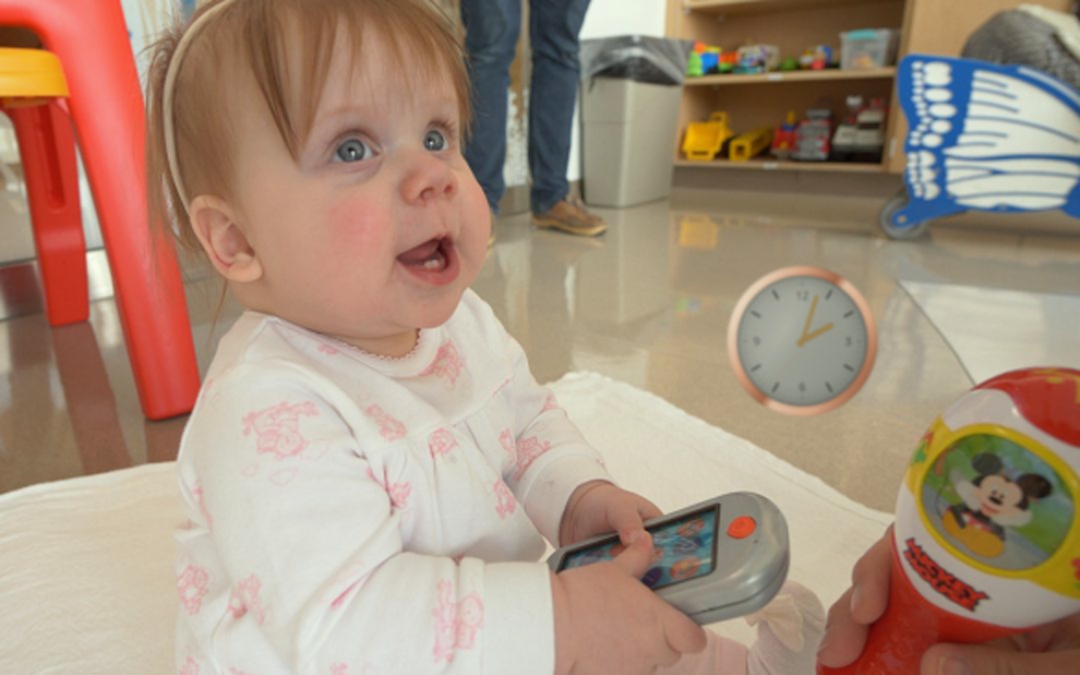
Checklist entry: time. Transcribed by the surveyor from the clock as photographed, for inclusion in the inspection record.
2:03
